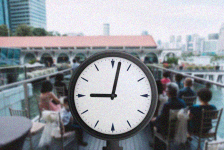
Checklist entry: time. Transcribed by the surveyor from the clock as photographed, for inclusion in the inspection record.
9:02
